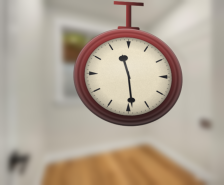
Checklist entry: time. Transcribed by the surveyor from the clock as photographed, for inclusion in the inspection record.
11:29
